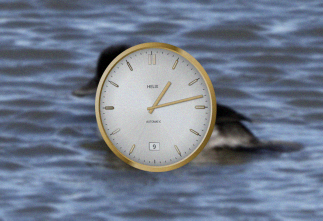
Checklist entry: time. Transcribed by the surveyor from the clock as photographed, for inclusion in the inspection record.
1:13
